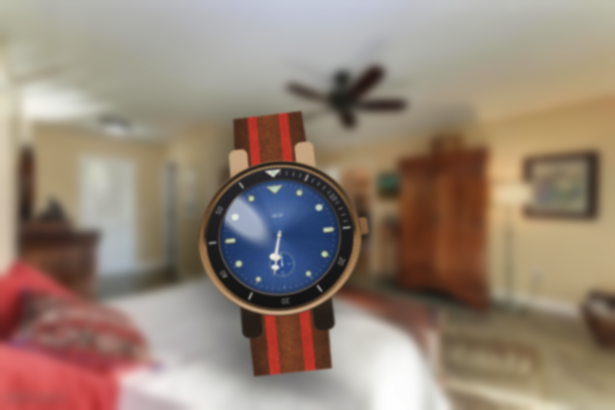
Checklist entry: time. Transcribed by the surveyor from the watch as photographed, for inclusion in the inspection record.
6:32
